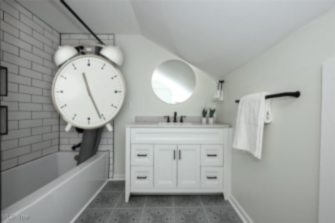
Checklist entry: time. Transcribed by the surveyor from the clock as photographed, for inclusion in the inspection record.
11:26
